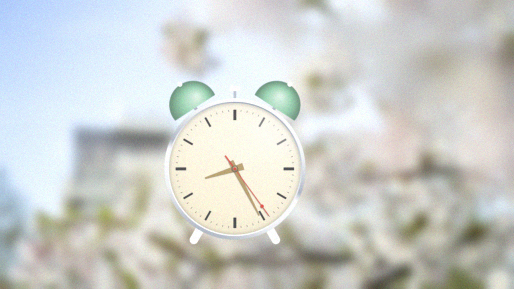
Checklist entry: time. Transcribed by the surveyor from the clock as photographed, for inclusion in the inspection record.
8:25:24
